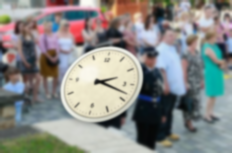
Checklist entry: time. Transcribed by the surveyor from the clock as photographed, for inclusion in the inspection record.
2:18
